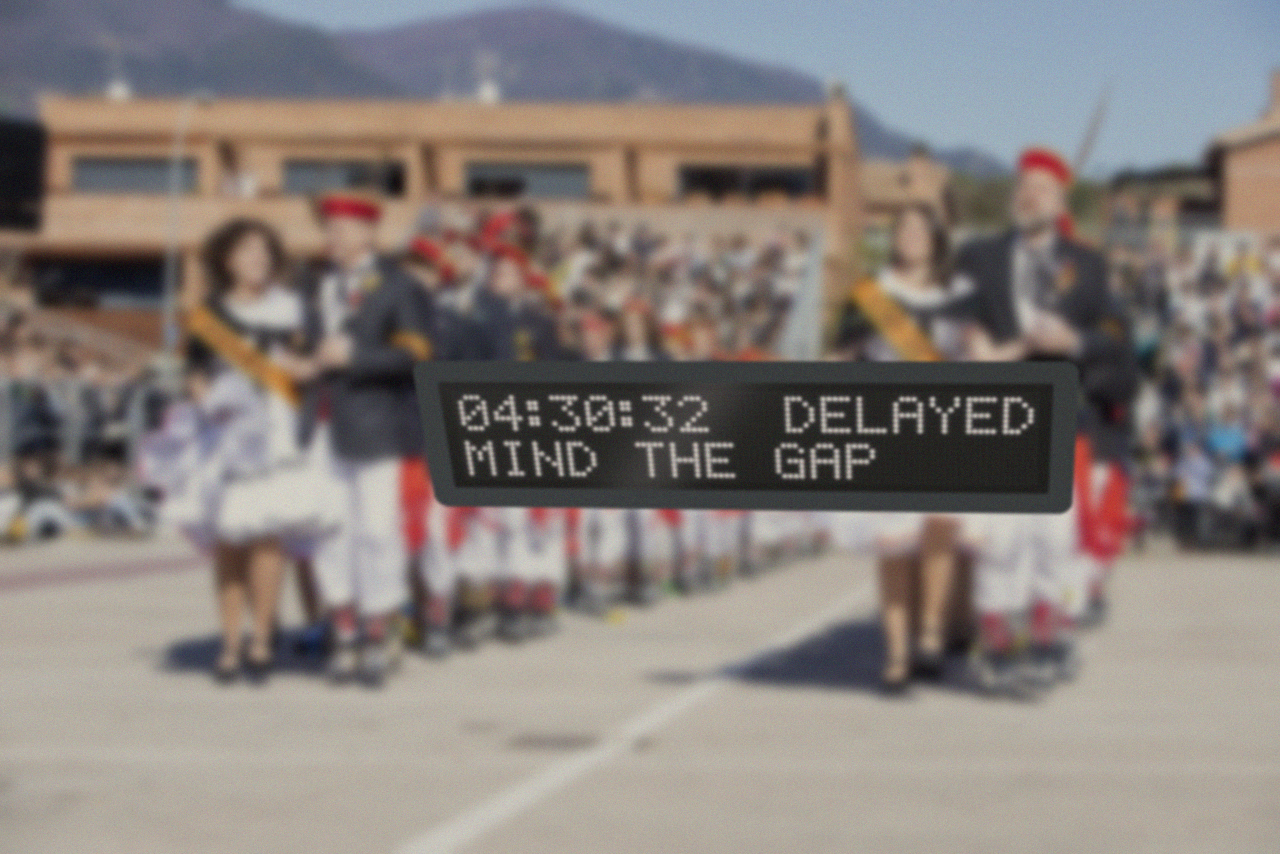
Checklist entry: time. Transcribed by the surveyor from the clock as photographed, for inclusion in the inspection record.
4:30:32
